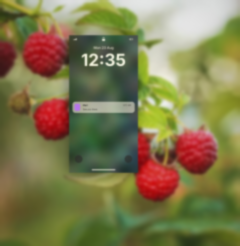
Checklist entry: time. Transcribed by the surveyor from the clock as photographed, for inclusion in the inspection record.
12:35
